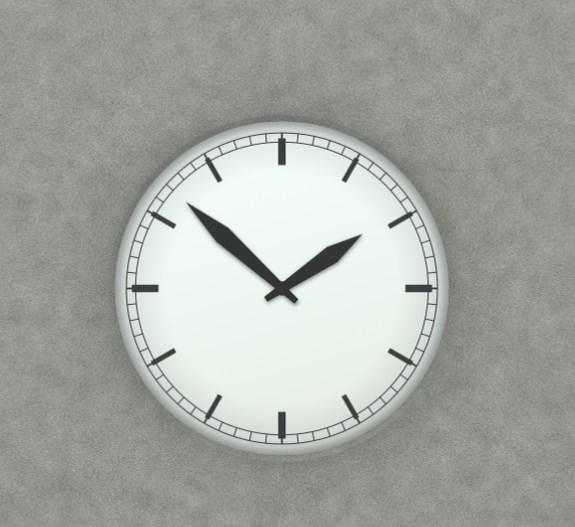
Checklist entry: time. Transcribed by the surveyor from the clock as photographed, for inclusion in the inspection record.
1:52
